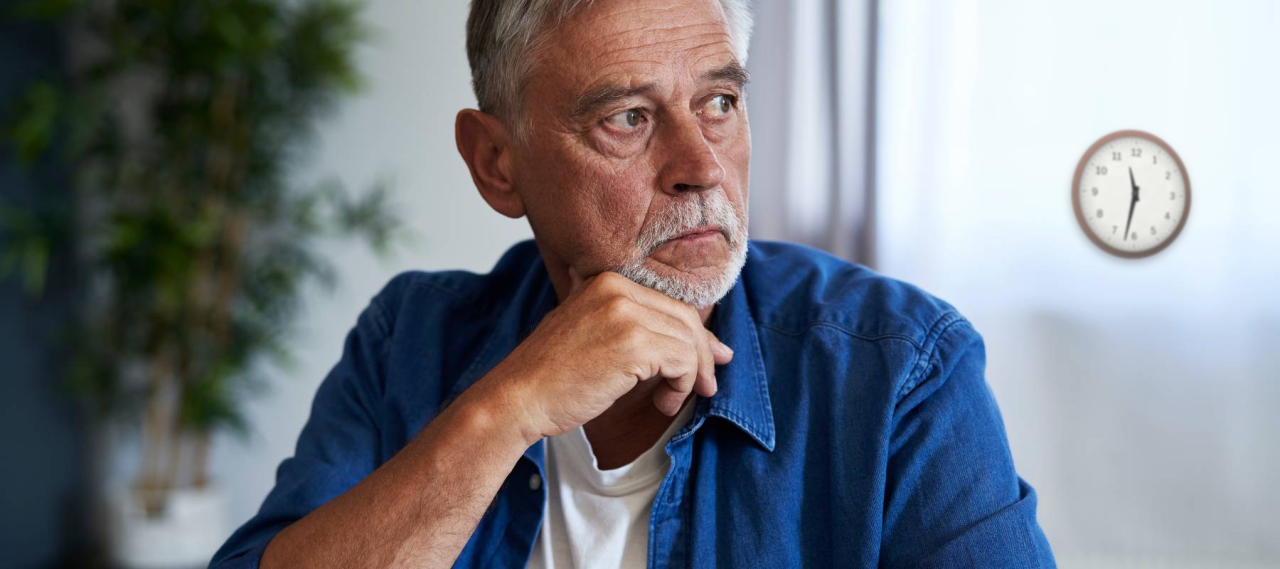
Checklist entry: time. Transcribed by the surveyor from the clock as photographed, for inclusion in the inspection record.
11:32
